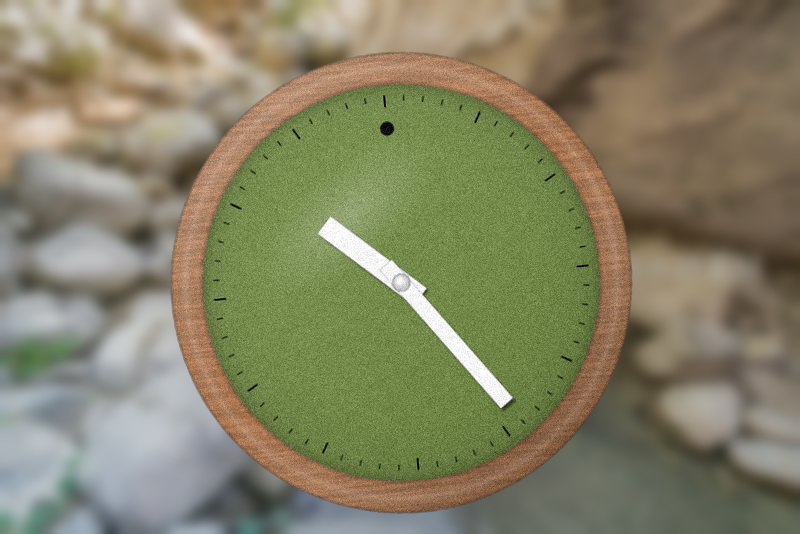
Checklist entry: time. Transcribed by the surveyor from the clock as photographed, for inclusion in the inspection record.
10:24
